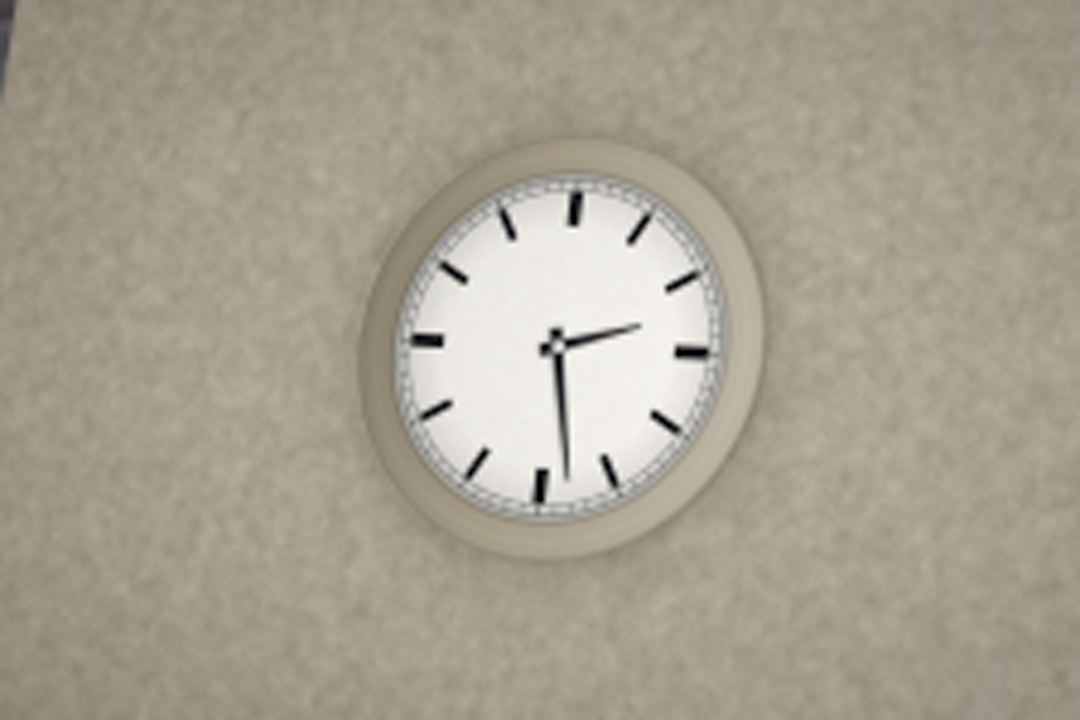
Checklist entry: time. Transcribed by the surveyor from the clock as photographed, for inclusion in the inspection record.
2:28
